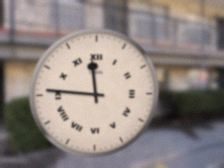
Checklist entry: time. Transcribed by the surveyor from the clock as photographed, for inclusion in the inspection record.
11:46
